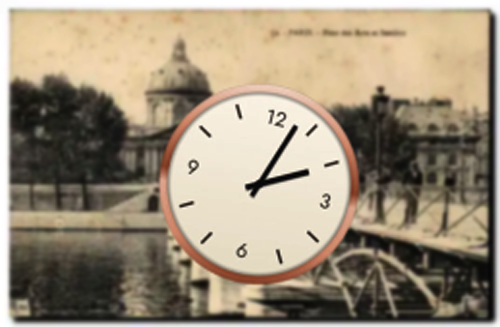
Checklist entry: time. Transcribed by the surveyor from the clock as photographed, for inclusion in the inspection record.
2:03
